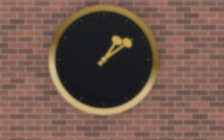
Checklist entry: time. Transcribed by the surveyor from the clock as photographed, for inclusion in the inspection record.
1:09
